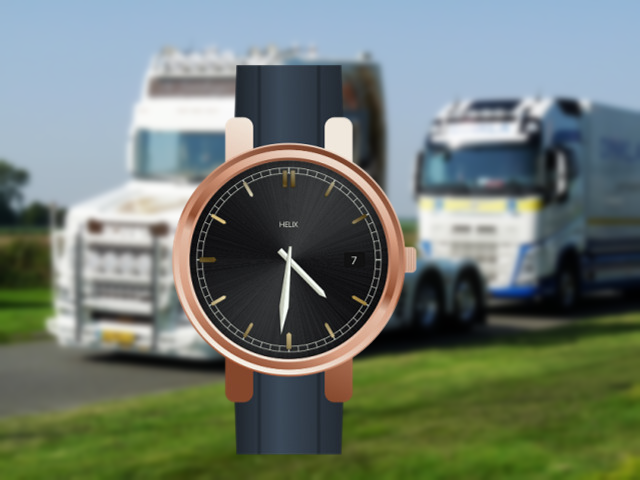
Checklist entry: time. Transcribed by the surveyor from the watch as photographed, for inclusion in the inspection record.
4:31
